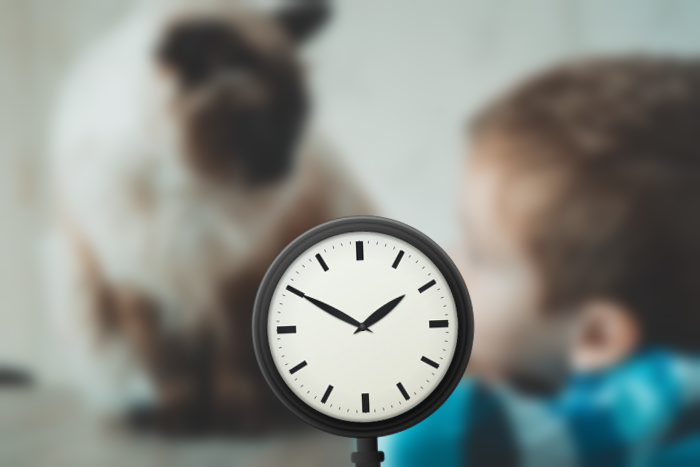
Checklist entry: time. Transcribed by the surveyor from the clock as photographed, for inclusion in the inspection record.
1:50
